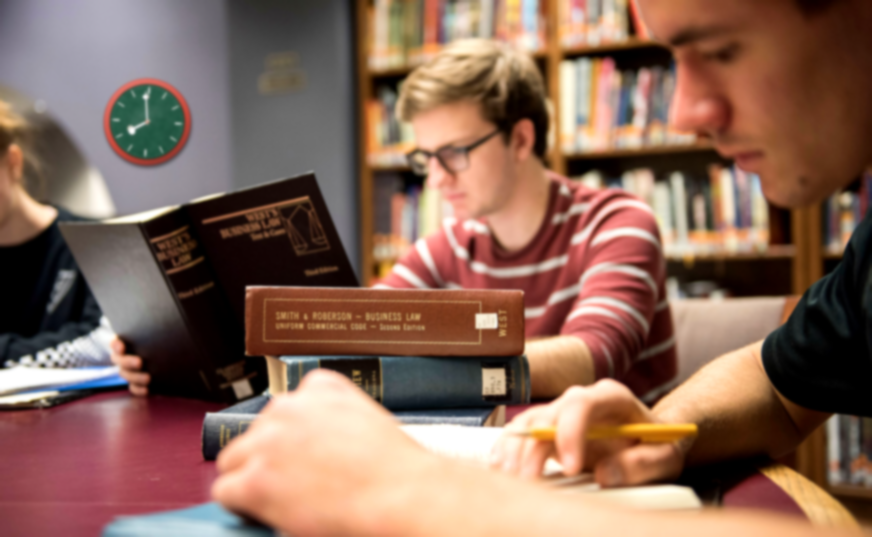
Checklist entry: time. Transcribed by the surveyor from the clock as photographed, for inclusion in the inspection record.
7:59
